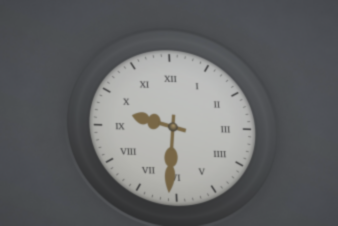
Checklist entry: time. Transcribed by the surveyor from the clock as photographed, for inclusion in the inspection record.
9:31
